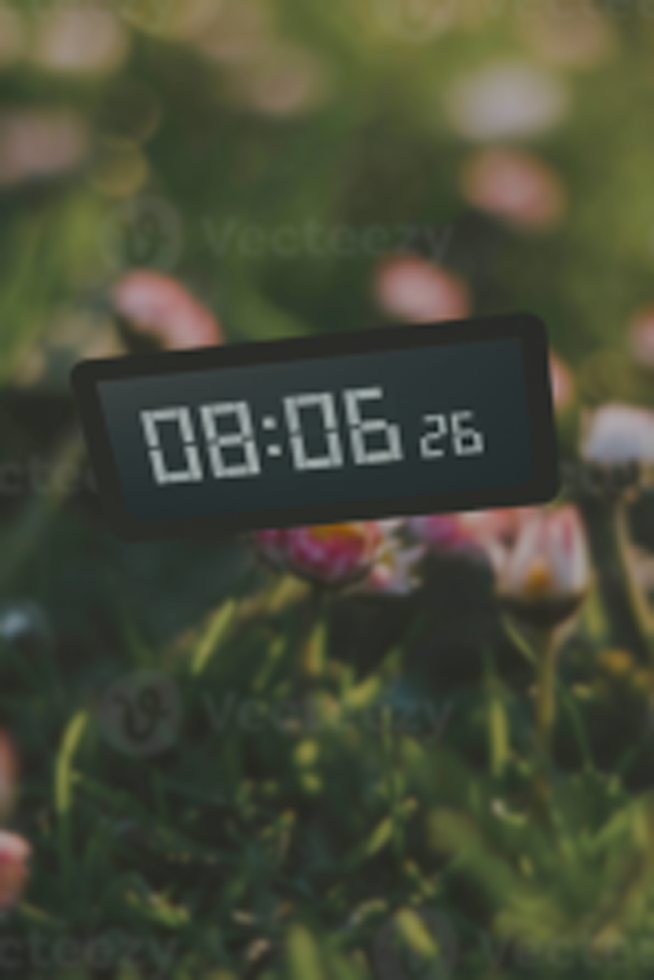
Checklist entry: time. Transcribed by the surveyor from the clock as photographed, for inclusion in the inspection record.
8:06:26
